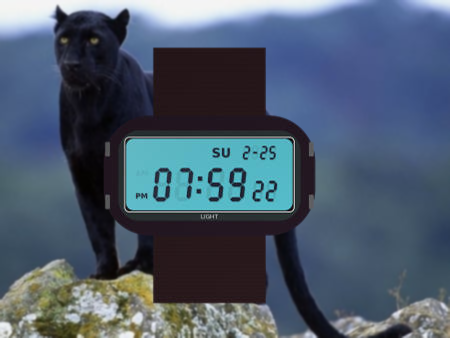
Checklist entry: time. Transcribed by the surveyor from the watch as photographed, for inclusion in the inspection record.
7:59:22
